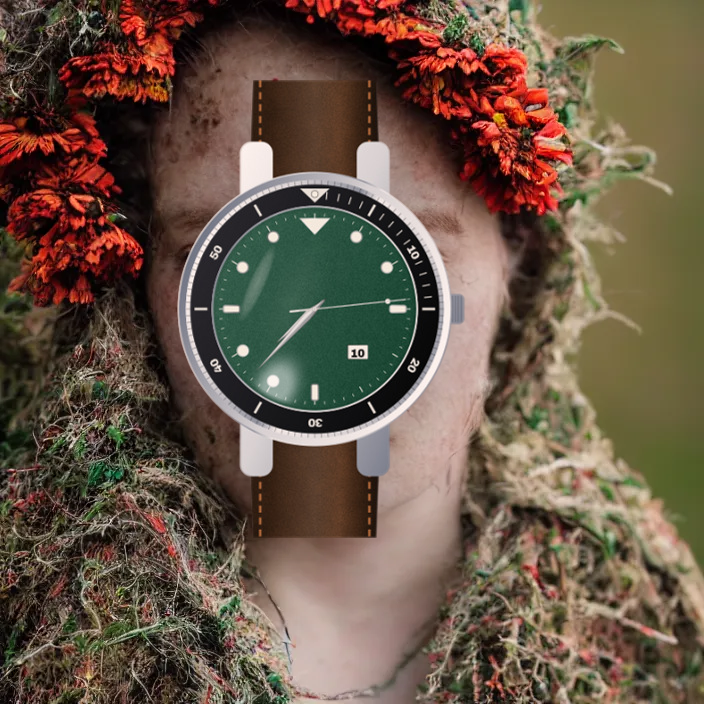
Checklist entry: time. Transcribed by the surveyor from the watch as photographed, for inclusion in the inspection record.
7:37:14
